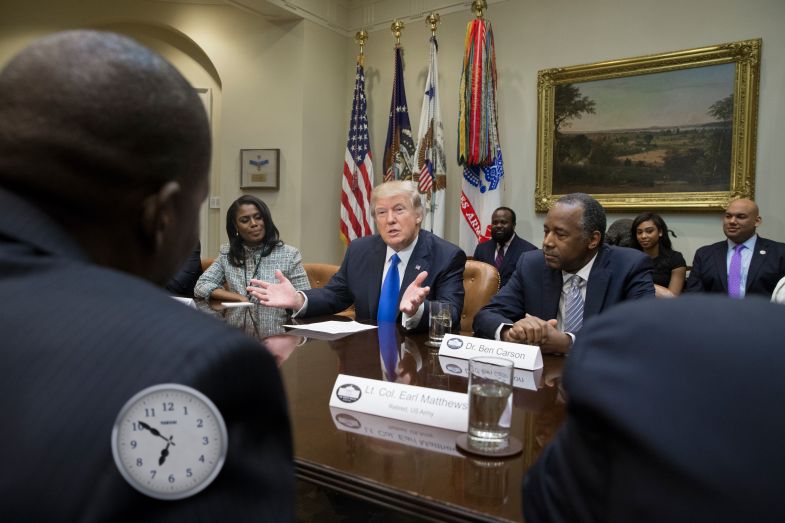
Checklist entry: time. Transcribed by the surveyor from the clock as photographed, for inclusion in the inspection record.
6:51
